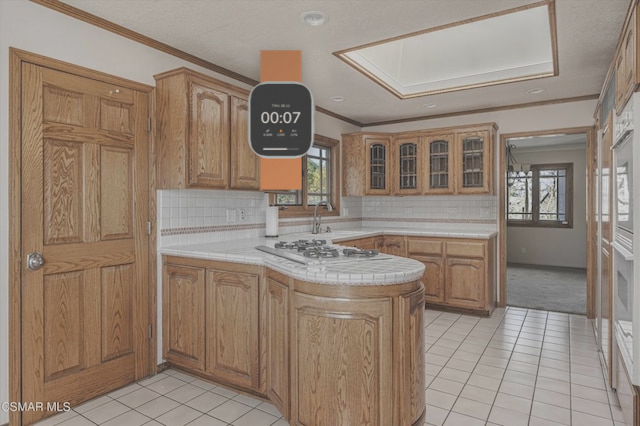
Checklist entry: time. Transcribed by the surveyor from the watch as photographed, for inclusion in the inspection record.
0:07
